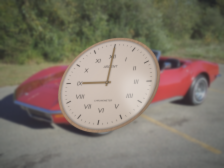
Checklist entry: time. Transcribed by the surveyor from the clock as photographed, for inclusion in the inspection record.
9:00
